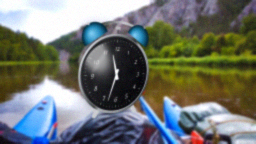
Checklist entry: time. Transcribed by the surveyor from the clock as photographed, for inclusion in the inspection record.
11:33
